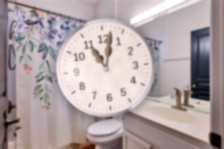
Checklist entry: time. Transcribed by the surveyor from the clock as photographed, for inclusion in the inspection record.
11:02
